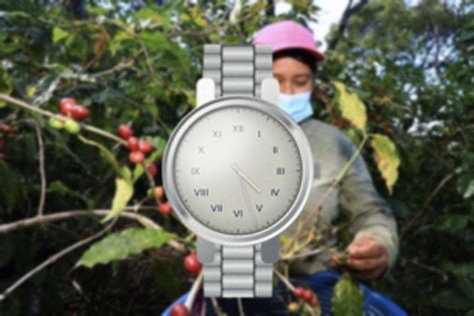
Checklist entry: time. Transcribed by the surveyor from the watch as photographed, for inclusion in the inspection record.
4:27
